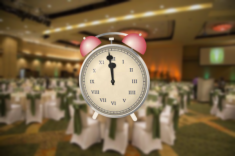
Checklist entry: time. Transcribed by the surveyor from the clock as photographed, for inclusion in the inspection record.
11:59
